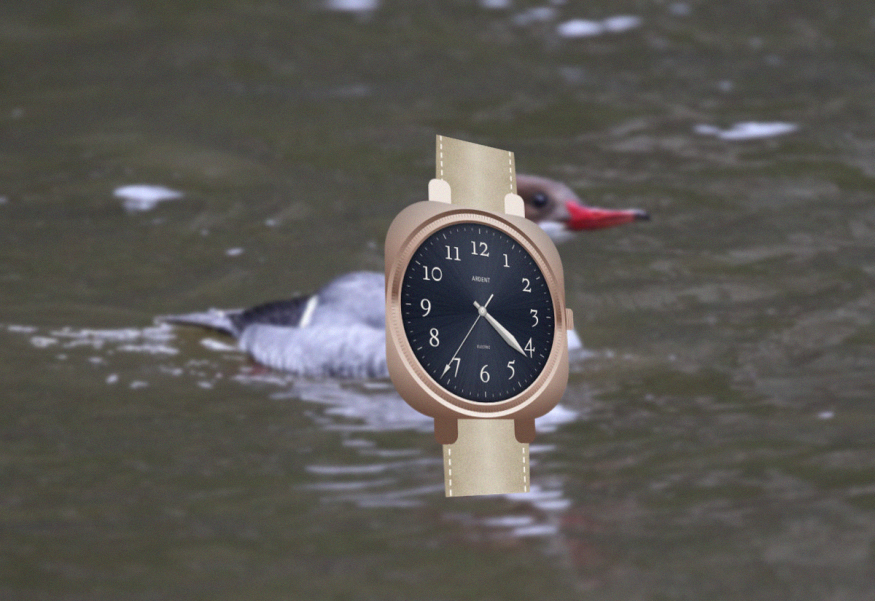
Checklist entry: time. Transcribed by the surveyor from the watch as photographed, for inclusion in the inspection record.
4:21:36
